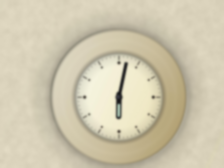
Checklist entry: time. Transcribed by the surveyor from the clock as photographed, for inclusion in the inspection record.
6:02
